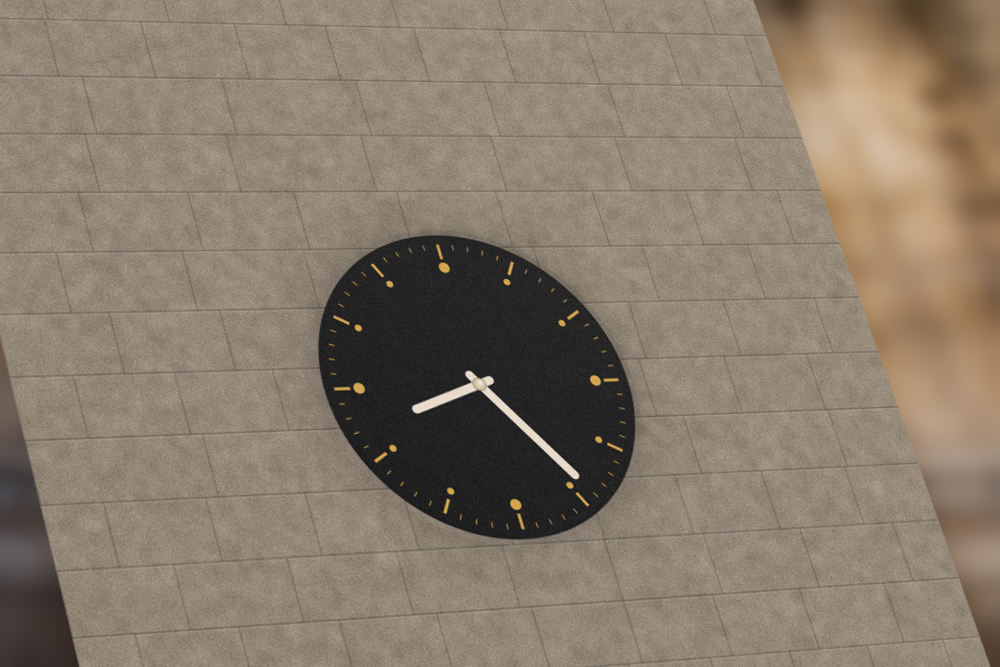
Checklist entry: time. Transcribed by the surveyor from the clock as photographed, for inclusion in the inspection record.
8:24
